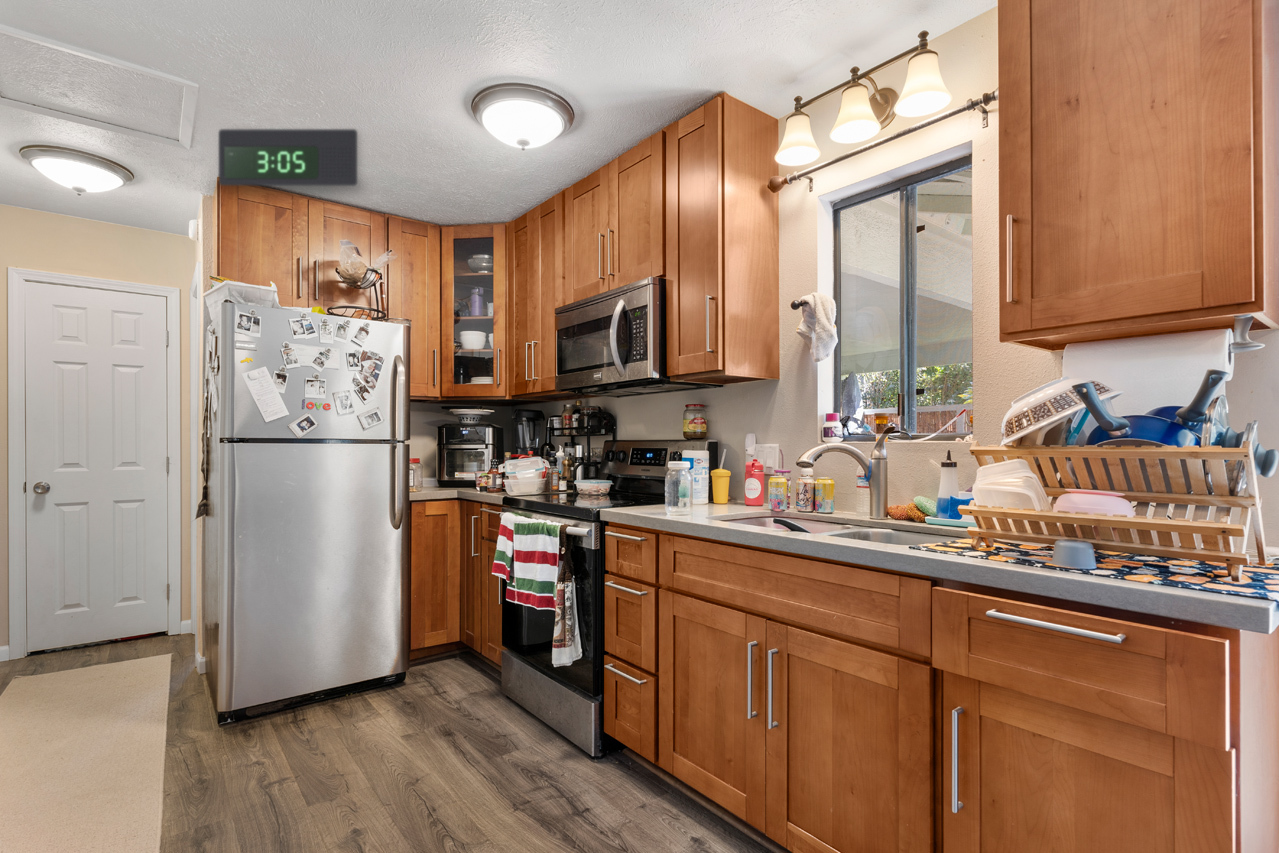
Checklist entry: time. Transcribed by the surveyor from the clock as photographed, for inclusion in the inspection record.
3:05
